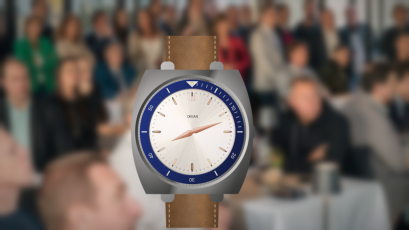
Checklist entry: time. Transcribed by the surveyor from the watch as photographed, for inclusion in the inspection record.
8:12
